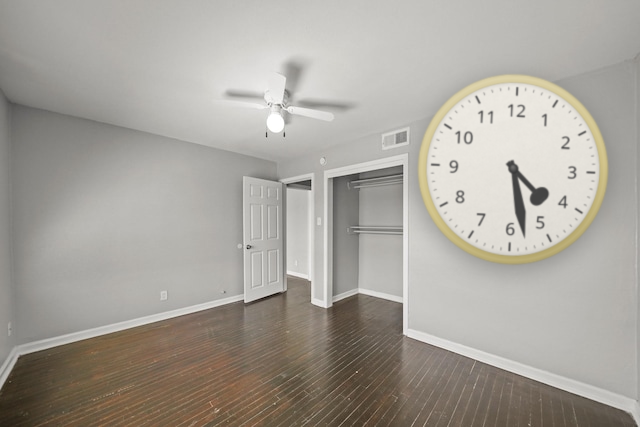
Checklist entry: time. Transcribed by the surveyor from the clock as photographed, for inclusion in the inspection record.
4:28
